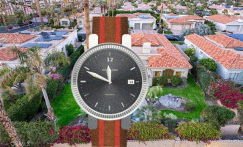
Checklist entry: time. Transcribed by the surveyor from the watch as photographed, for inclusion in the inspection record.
11:49
